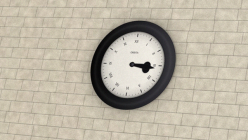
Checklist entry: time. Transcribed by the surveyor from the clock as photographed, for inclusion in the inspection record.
3:16
